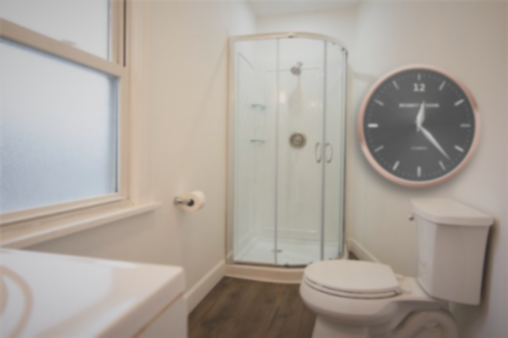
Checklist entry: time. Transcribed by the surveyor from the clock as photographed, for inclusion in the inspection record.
12:23
